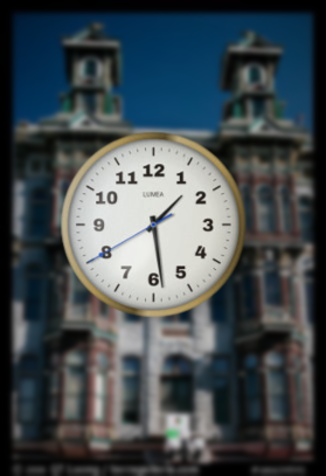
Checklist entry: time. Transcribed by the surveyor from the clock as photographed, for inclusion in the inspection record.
1:28:40
